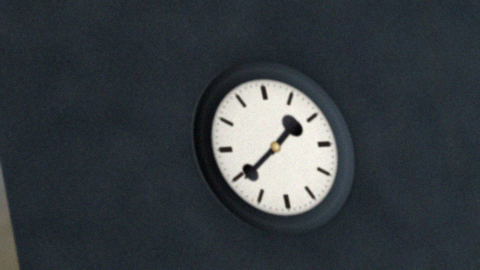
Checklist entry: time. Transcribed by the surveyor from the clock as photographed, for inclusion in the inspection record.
1:39
